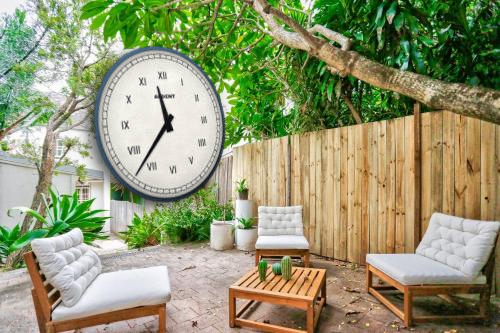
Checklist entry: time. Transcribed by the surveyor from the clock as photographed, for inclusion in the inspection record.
11:37
